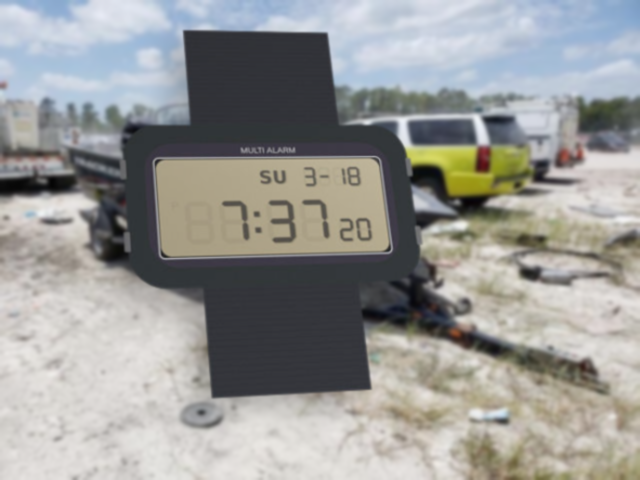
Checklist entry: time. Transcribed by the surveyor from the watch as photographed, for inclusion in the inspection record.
7:37:20
